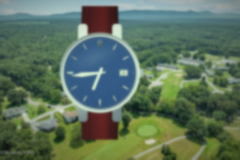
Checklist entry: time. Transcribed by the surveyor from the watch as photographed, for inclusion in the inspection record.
6:44
